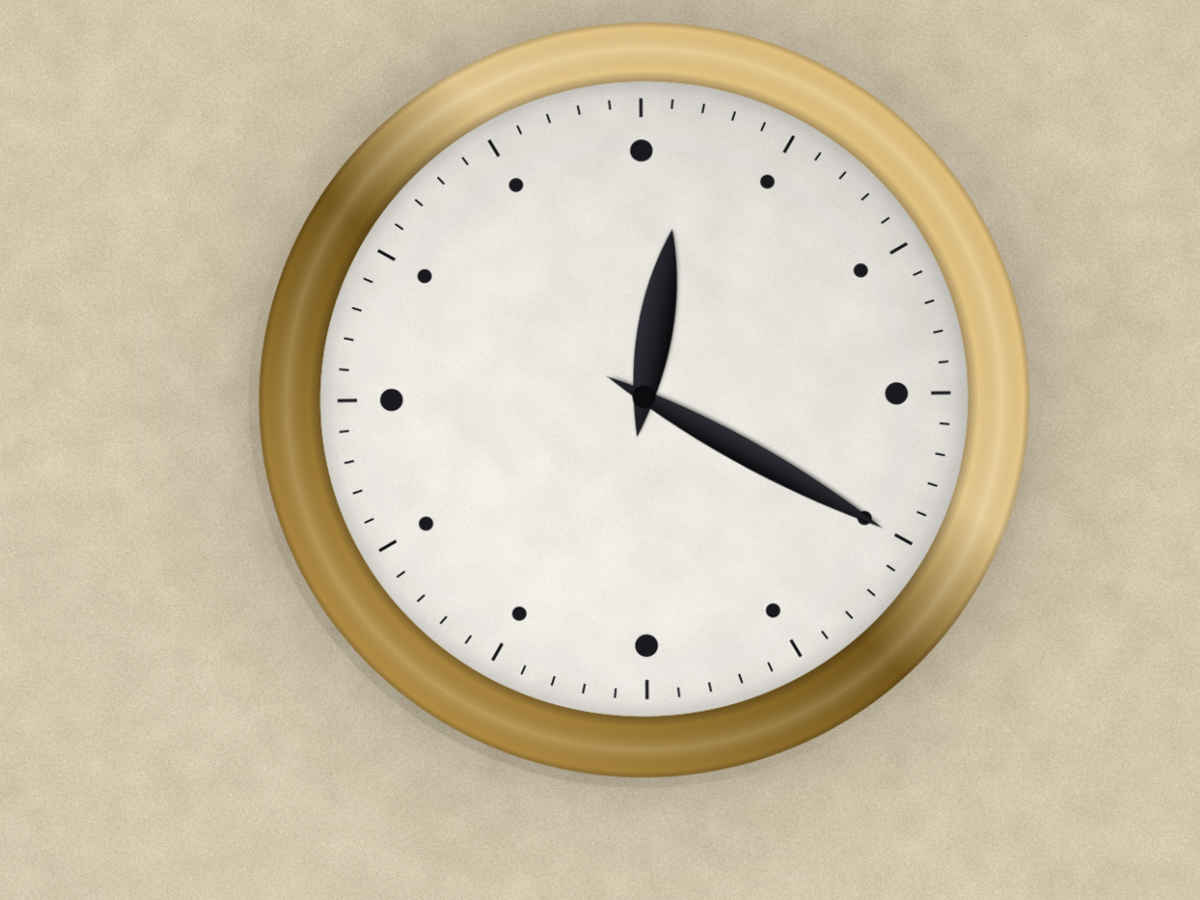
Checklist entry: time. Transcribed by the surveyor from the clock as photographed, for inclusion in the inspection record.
12:20
